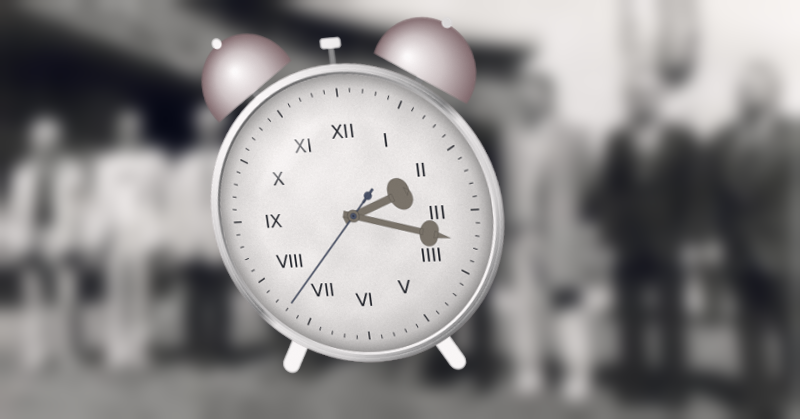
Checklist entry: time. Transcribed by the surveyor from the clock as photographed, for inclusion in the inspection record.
2:17:37
